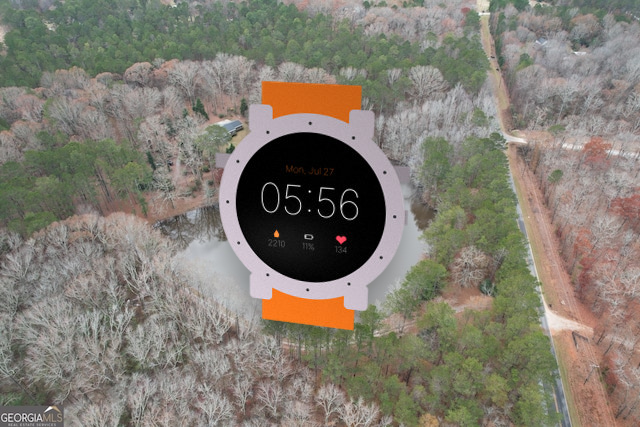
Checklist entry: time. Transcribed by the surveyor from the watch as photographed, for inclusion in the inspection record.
5:56
